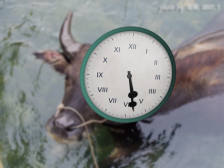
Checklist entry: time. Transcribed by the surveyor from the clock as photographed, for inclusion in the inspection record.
5:28
